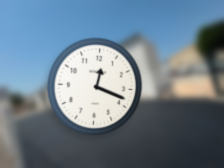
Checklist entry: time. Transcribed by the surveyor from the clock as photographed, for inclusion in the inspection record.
12:18
